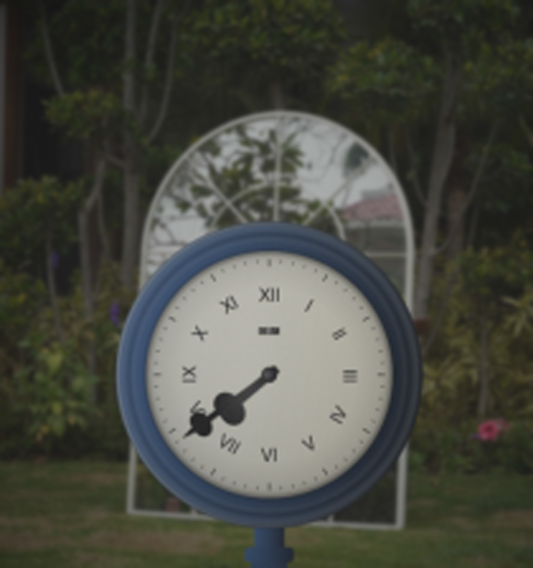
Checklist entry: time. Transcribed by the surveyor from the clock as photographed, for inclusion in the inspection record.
7:39
